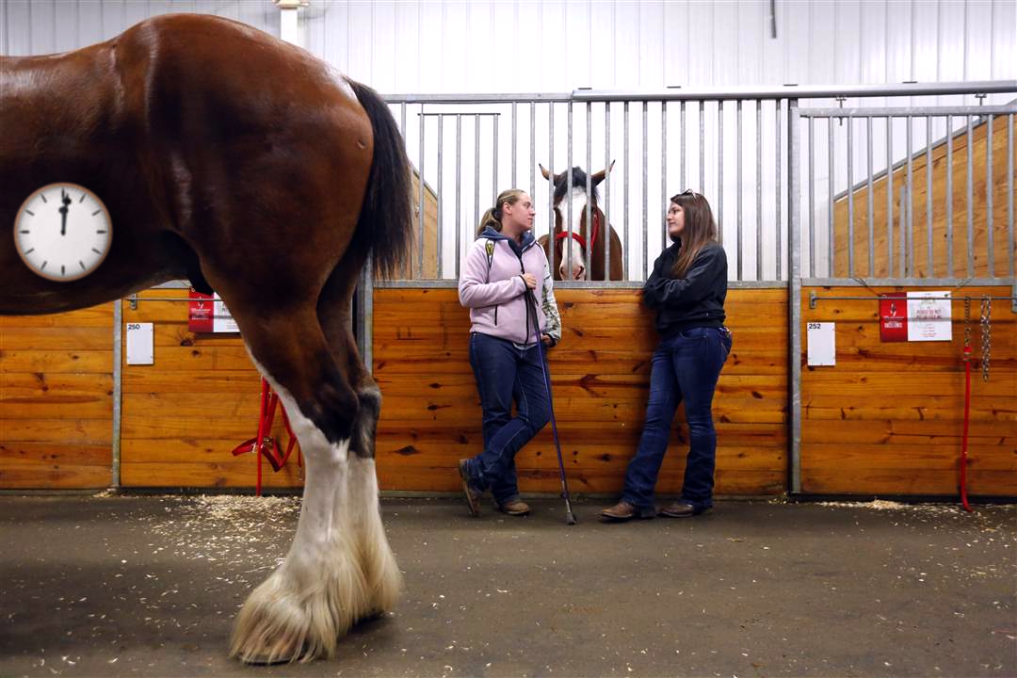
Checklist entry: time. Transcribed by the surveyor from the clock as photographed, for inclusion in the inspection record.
12:01
